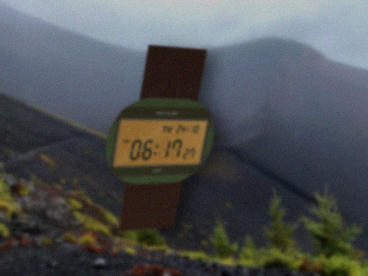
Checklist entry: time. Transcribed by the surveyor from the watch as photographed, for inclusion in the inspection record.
6:17
